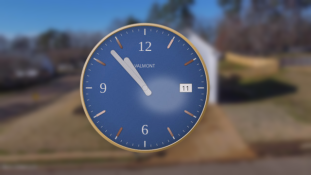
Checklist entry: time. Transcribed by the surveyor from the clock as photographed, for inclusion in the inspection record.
10:53
